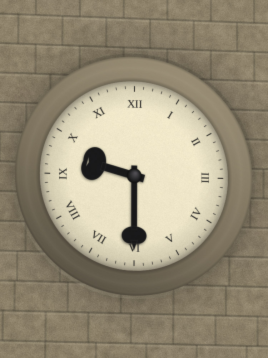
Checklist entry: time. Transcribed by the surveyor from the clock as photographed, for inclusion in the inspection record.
9:30
